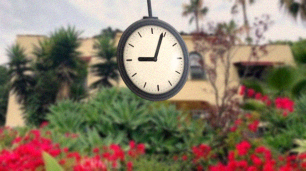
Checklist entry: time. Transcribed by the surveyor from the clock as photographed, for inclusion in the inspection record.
9:04
